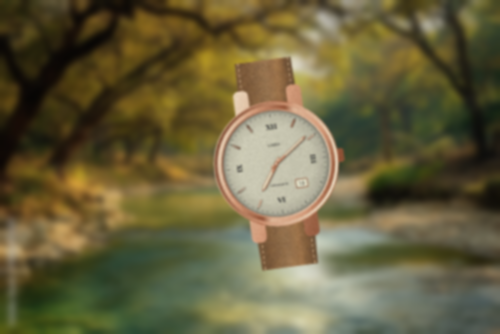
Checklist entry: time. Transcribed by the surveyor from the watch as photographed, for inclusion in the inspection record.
7:09
